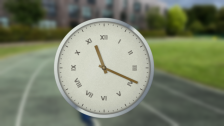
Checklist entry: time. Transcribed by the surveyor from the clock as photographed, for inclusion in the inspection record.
11:19
